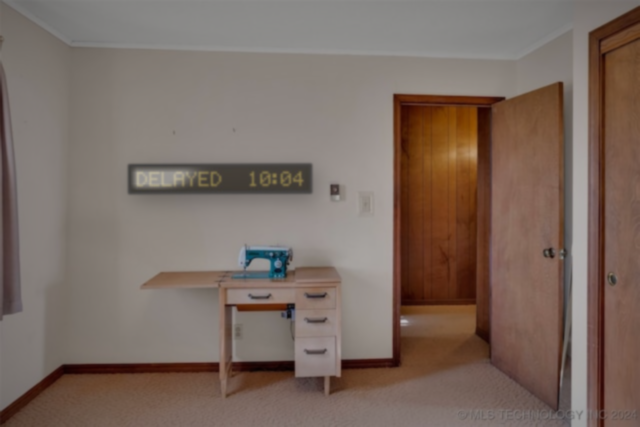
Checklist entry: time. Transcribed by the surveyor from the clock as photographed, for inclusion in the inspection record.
10:04
